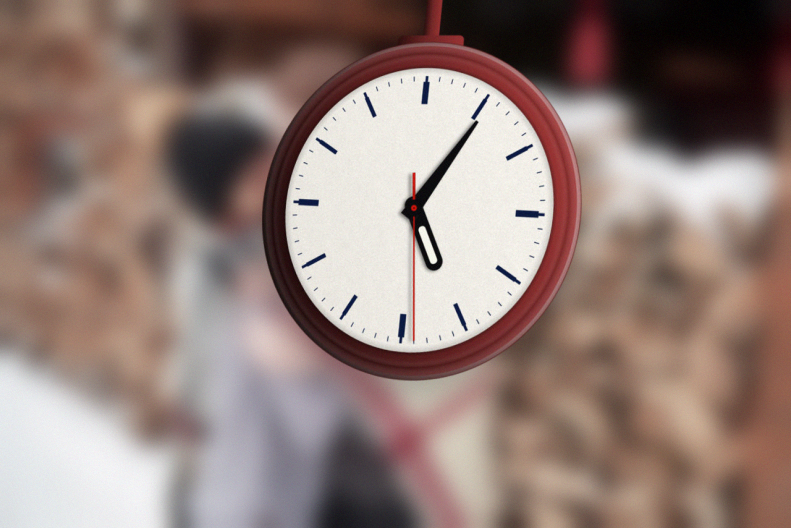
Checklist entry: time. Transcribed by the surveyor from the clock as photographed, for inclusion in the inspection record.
5:05:29
